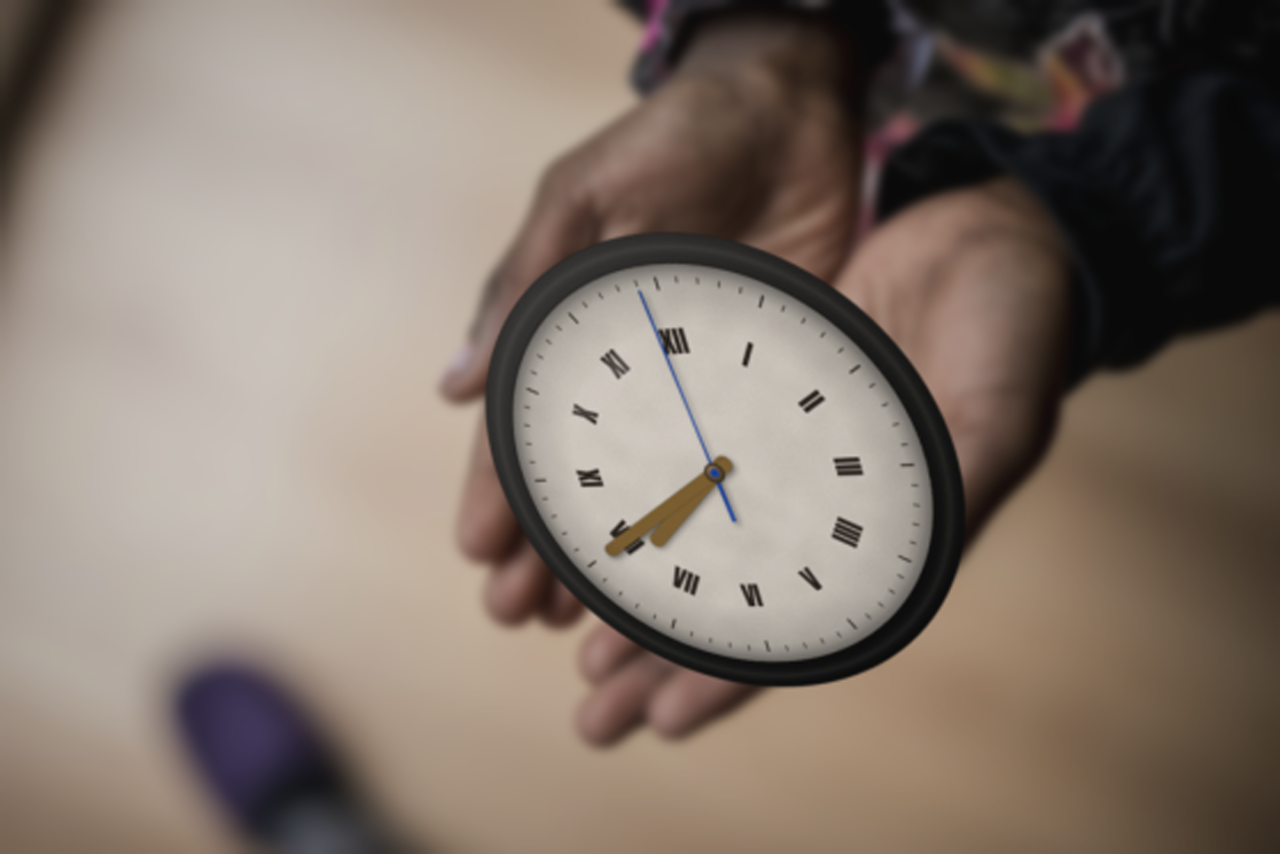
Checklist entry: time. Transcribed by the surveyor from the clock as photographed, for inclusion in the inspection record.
7:39:59
